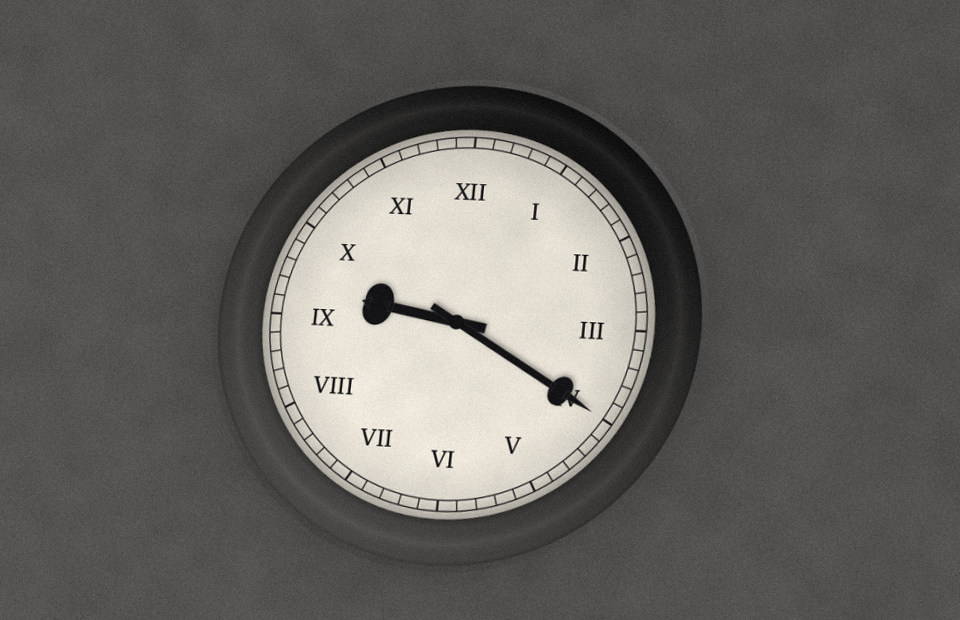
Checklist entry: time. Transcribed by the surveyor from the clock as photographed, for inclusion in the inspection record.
9:20
